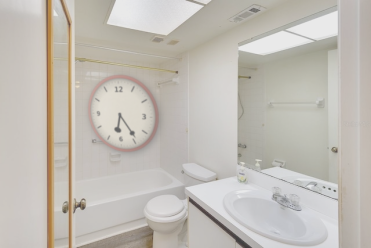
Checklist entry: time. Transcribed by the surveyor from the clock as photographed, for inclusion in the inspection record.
6:24
